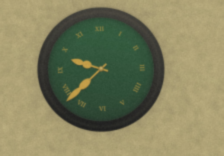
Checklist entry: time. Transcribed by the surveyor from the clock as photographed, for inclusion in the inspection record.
9:38
